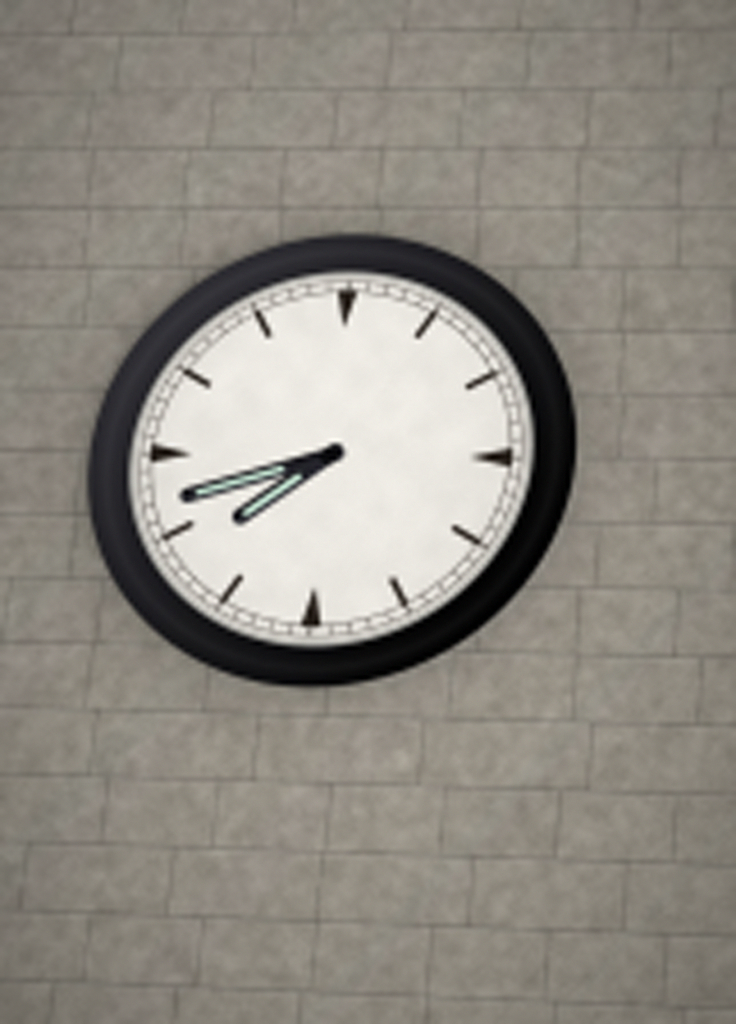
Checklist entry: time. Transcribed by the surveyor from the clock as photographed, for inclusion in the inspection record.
7:42
